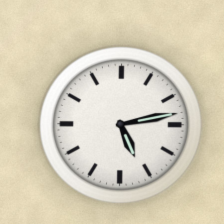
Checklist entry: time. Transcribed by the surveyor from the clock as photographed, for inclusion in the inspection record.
5:13
